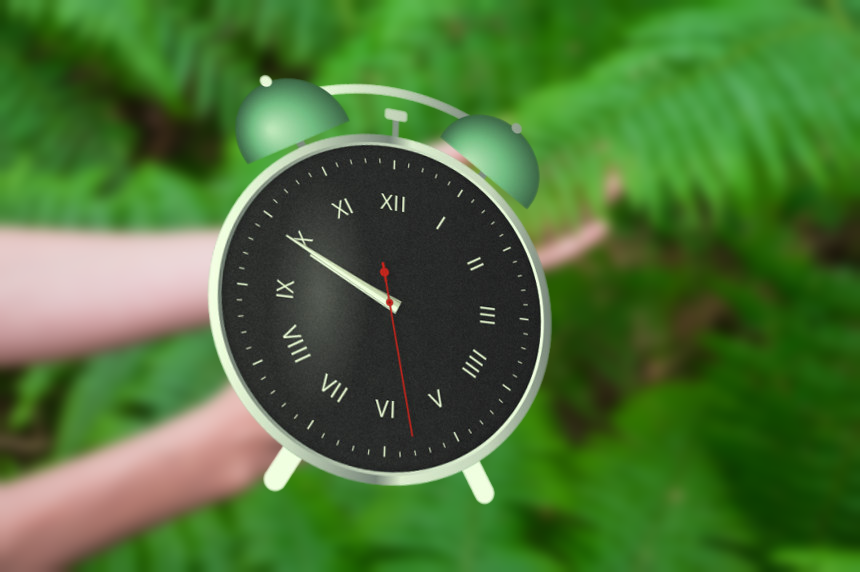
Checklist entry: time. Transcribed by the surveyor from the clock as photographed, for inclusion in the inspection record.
9:49:28
